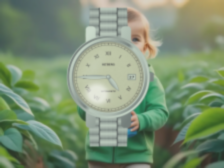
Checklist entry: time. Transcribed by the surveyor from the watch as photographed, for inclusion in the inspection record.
4:45
